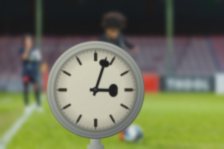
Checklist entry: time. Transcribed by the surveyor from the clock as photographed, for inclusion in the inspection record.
3:03
